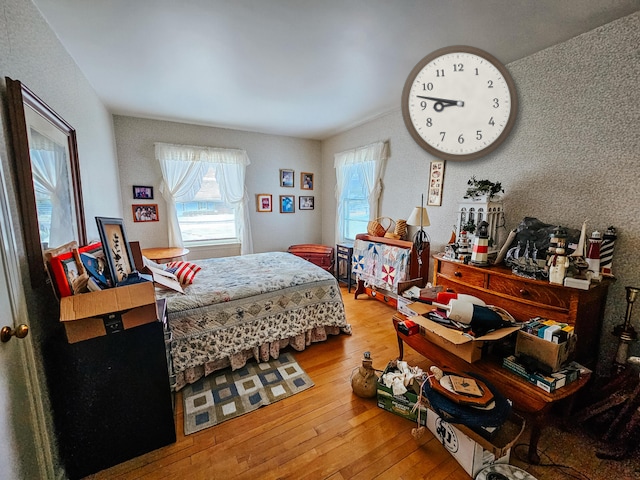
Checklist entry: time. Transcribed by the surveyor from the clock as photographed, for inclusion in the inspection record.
8:47
